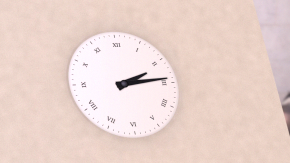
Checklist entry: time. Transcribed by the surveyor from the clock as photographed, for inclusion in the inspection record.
2:14
